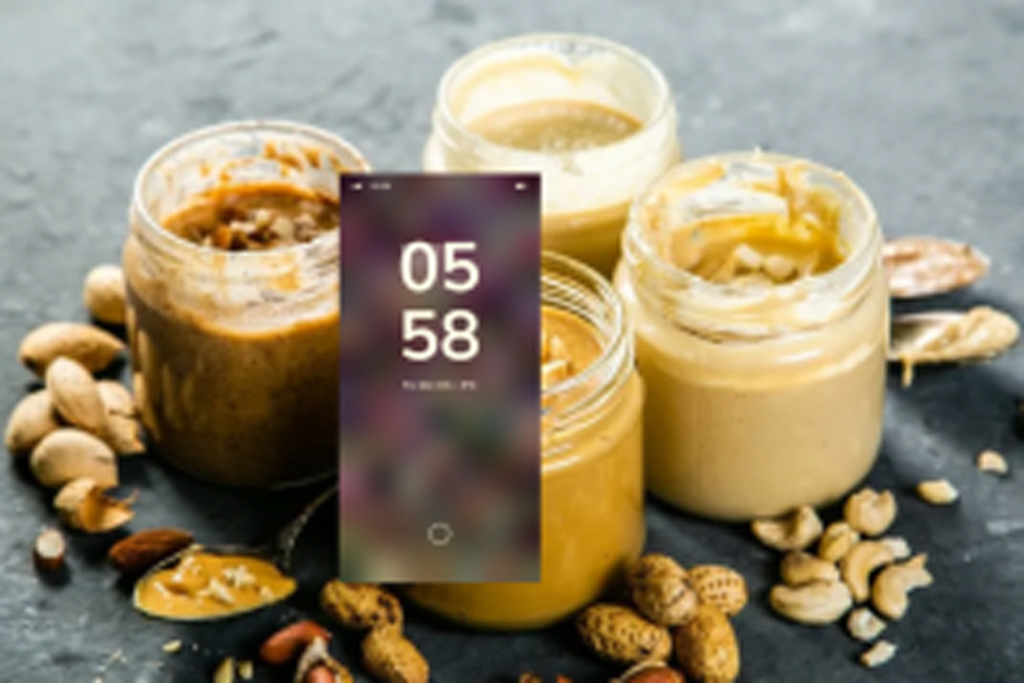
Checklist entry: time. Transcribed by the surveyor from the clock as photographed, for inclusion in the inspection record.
5:58
